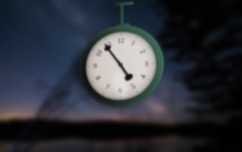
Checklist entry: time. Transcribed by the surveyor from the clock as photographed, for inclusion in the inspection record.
4:54
